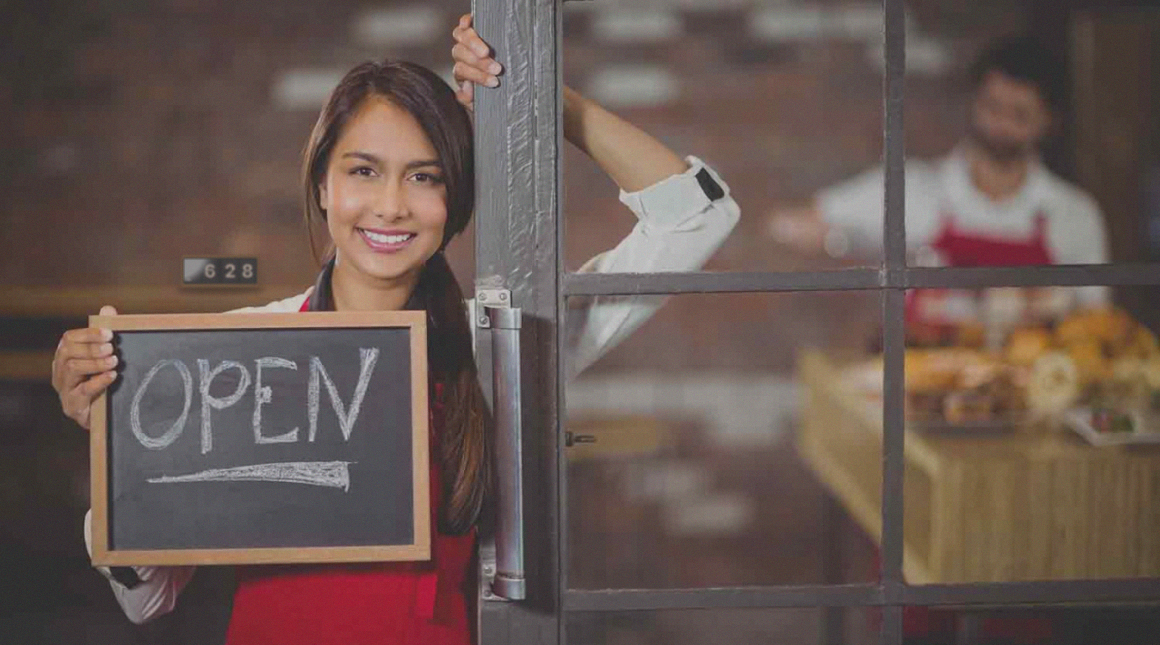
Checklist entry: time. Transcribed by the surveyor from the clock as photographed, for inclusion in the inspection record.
6:28
